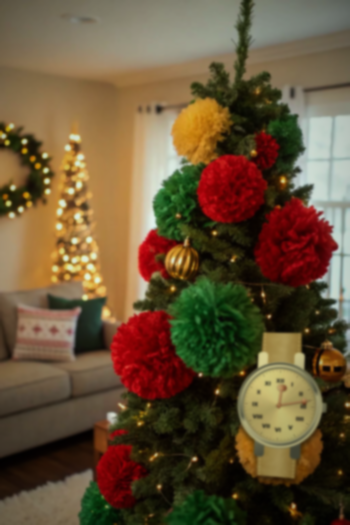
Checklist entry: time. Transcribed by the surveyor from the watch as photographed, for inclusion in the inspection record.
12:13
